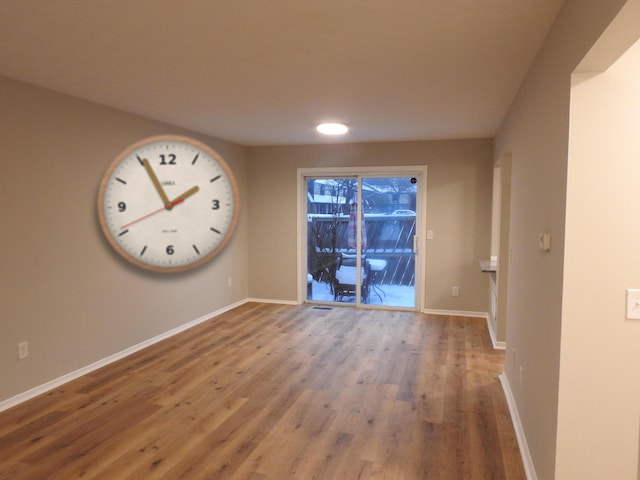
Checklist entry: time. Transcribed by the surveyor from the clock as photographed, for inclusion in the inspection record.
1:55:41
